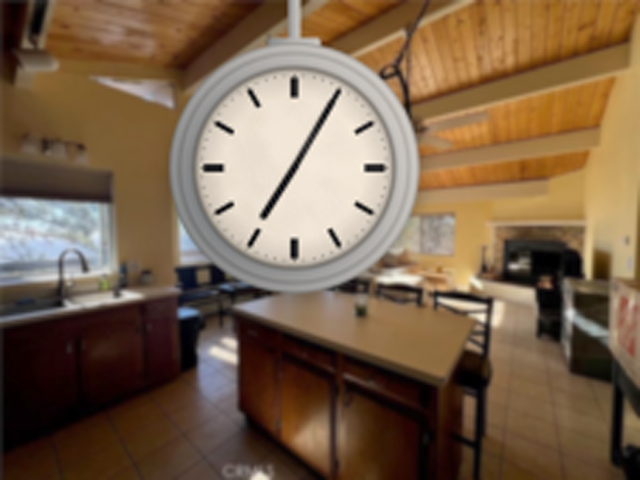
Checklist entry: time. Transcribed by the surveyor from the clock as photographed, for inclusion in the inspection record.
7:05
